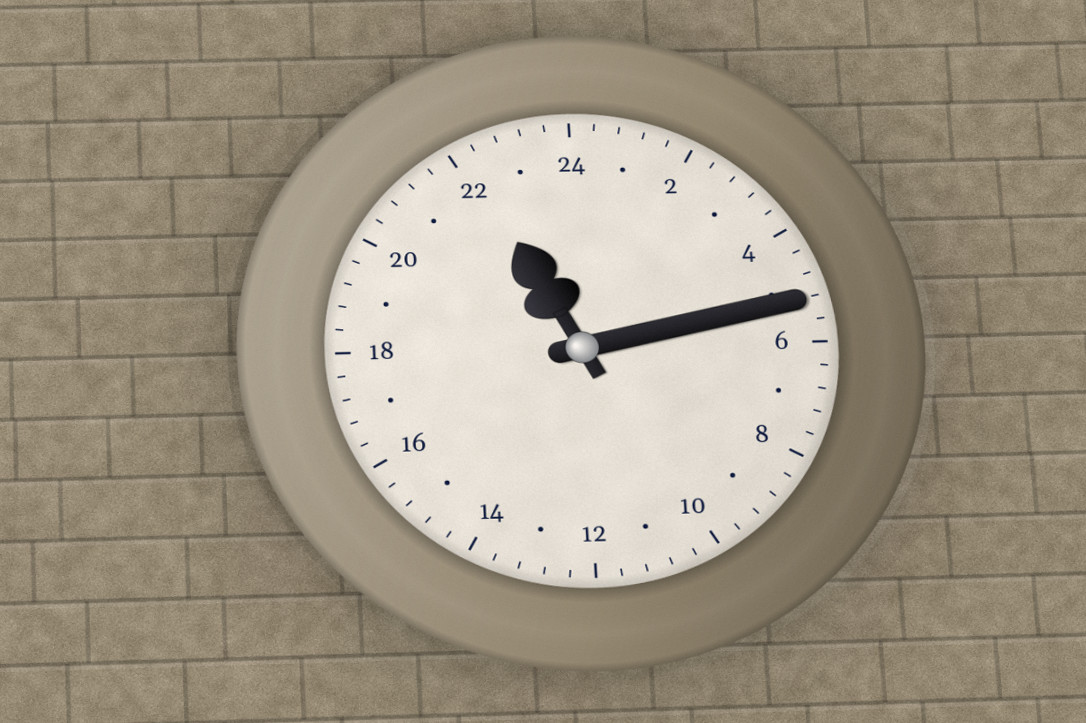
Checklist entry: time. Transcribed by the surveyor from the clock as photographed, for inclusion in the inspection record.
22:13
